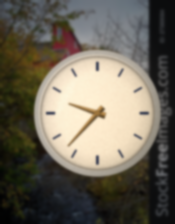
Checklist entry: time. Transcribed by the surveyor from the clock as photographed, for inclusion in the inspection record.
9:37
